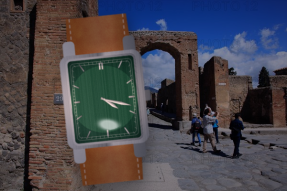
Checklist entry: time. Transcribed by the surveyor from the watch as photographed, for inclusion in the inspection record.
4:18
